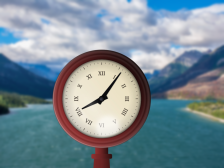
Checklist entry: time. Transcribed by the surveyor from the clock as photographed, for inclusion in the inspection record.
8:06
